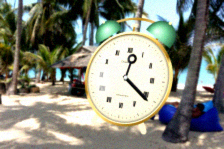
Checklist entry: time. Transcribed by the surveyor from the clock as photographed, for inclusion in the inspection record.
12:21
